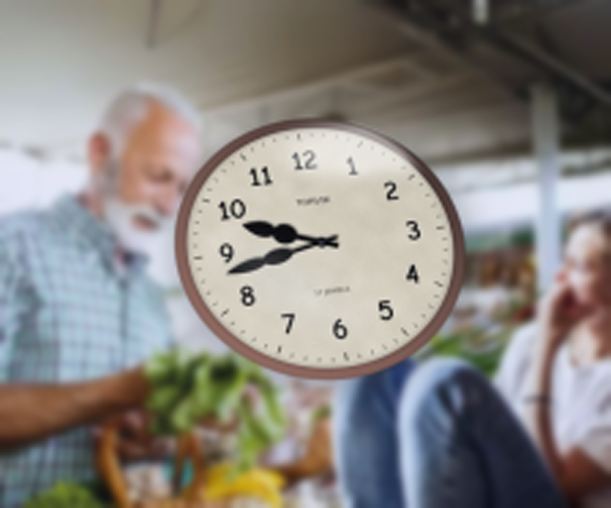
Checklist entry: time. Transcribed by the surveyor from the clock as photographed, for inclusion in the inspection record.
9:43
